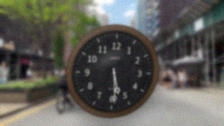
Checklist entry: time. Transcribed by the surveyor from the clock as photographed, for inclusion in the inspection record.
5:29
